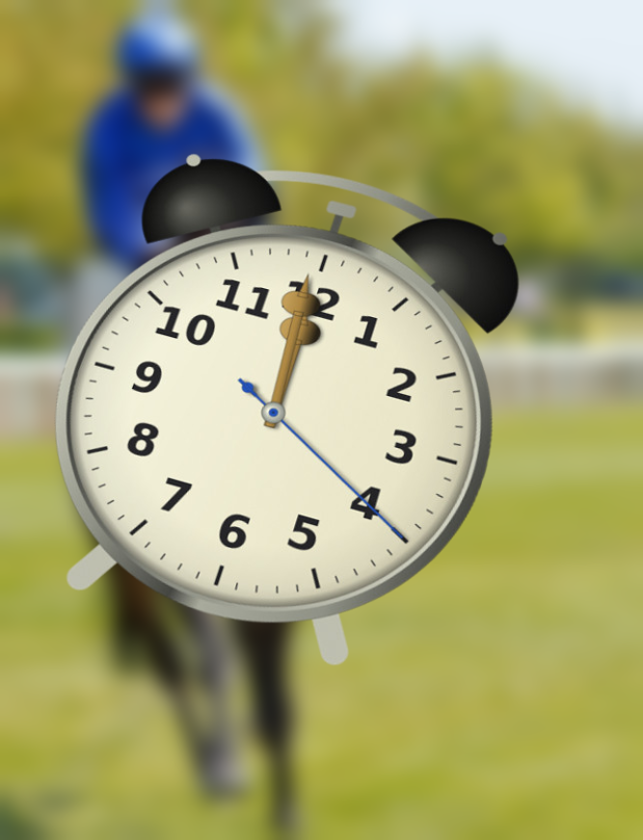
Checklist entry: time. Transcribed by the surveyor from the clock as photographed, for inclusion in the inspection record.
11:59:20
